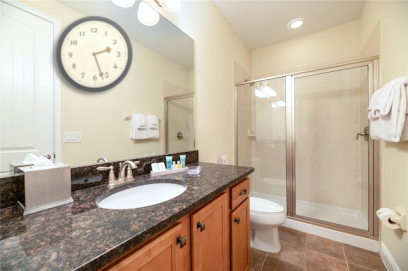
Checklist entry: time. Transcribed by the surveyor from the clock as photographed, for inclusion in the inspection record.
2:27
